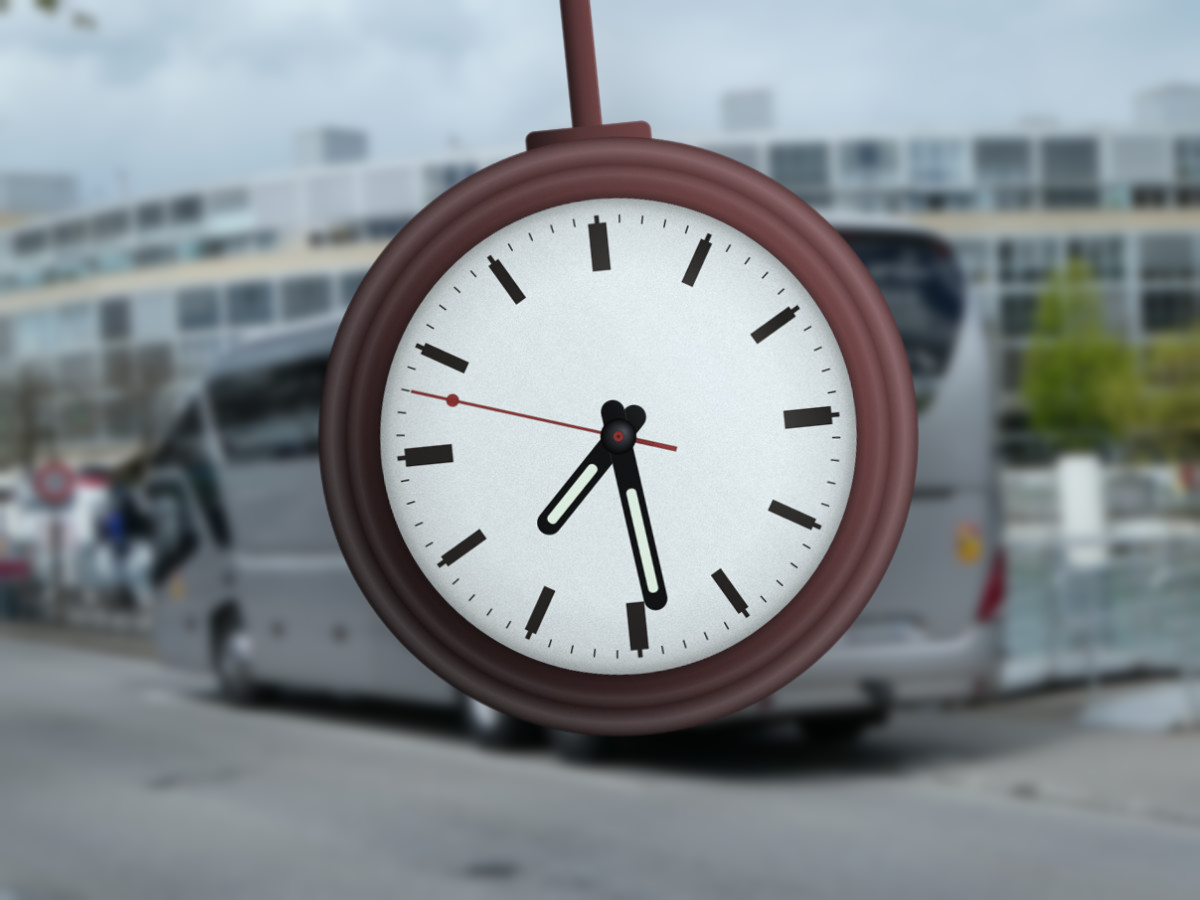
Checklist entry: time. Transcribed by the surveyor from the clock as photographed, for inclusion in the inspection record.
7:28:48
